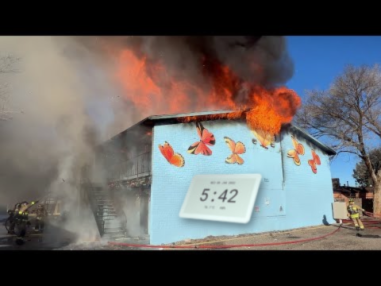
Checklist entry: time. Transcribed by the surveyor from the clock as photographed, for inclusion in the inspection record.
5:42
